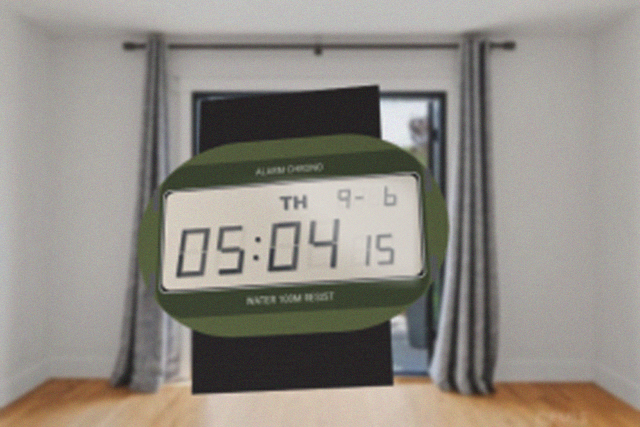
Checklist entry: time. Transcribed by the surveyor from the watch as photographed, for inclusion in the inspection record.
5:04:15
